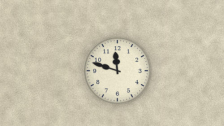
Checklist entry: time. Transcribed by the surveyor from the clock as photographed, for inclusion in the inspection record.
11:48
